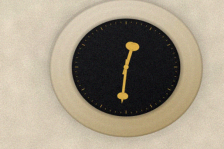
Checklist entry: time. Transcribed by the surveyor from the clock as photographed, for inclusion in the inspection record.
12:31
